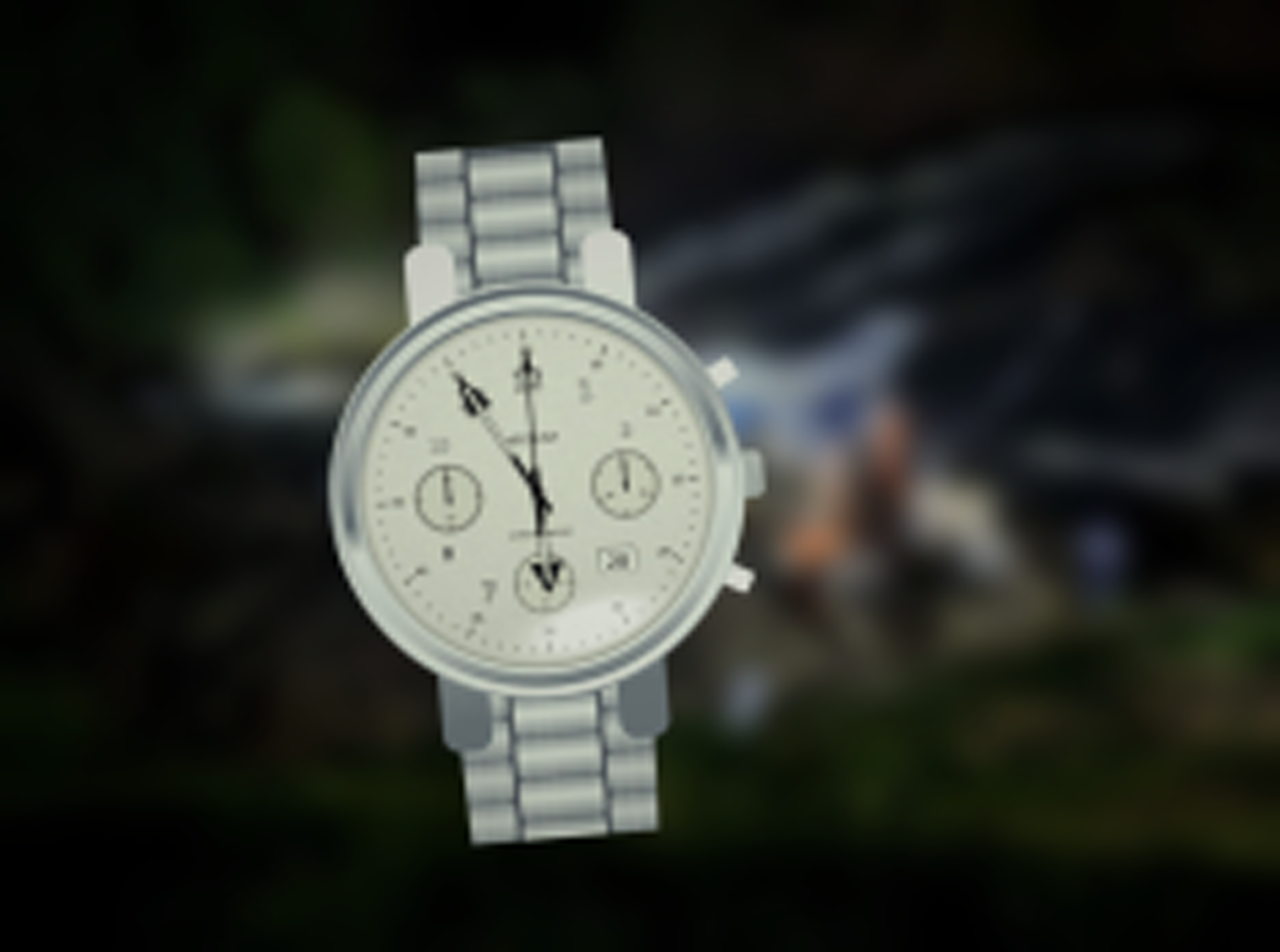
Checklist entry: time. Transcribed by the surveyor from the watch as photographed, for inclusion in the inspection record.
5:55
